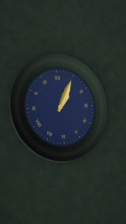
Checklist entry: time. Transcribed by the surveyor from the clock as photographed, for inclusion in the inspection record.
1:05
